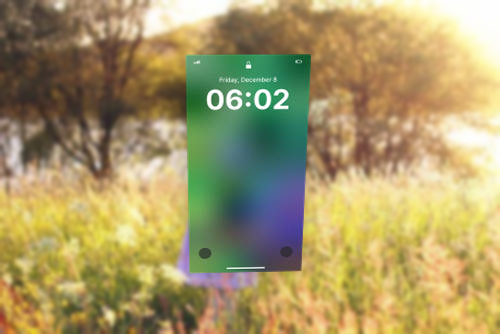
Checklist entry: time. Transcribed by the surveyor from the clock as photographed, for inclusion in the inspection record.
6:02
